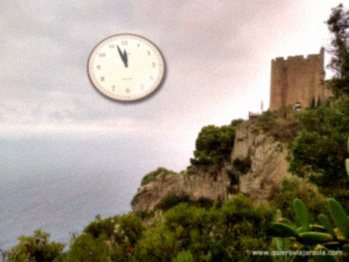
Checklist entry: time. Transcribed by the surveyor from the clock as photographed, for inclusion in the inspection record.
11:57
